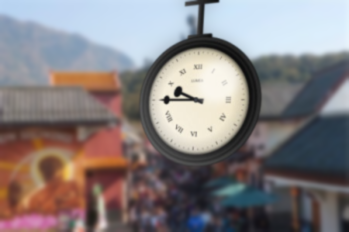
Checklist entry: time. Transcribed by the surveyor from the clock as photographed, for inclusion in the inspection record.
9:45
